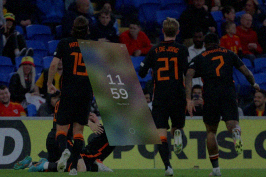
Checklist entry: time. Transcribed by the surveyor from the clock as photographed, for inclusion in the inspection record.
11:59
